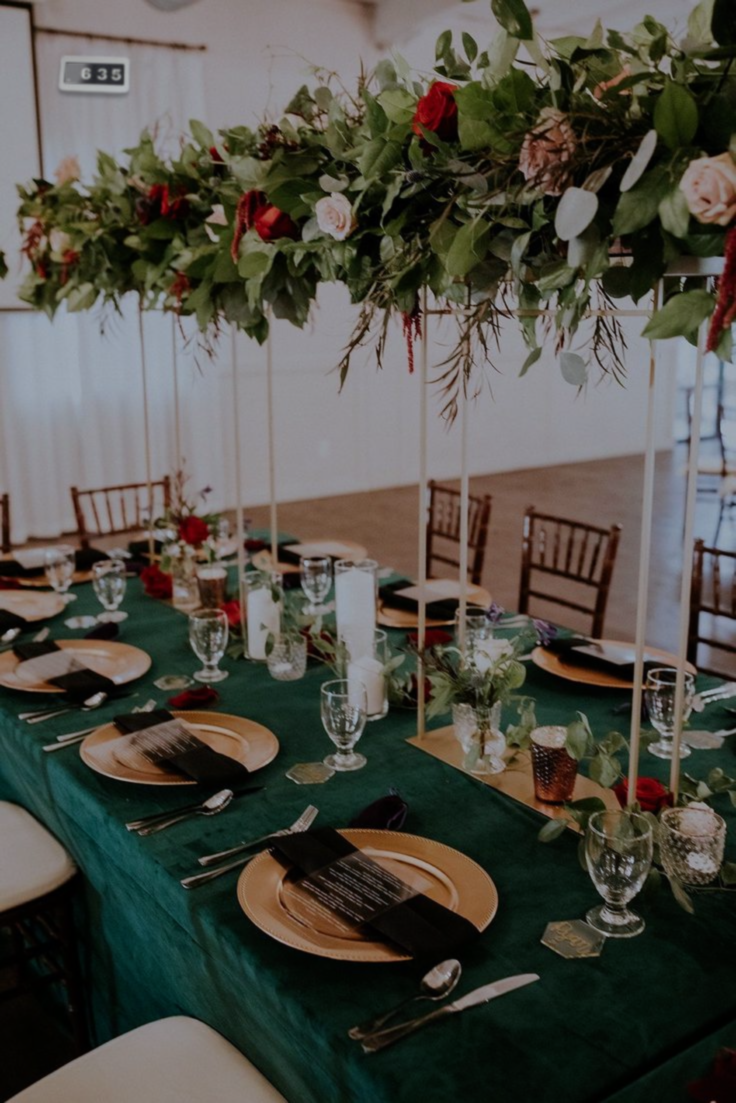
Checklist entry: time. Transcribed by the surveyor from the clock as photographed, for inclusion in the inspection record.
6:35
